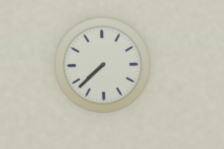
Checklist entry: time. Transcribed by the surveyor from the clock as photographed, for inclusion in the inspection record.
7:38
